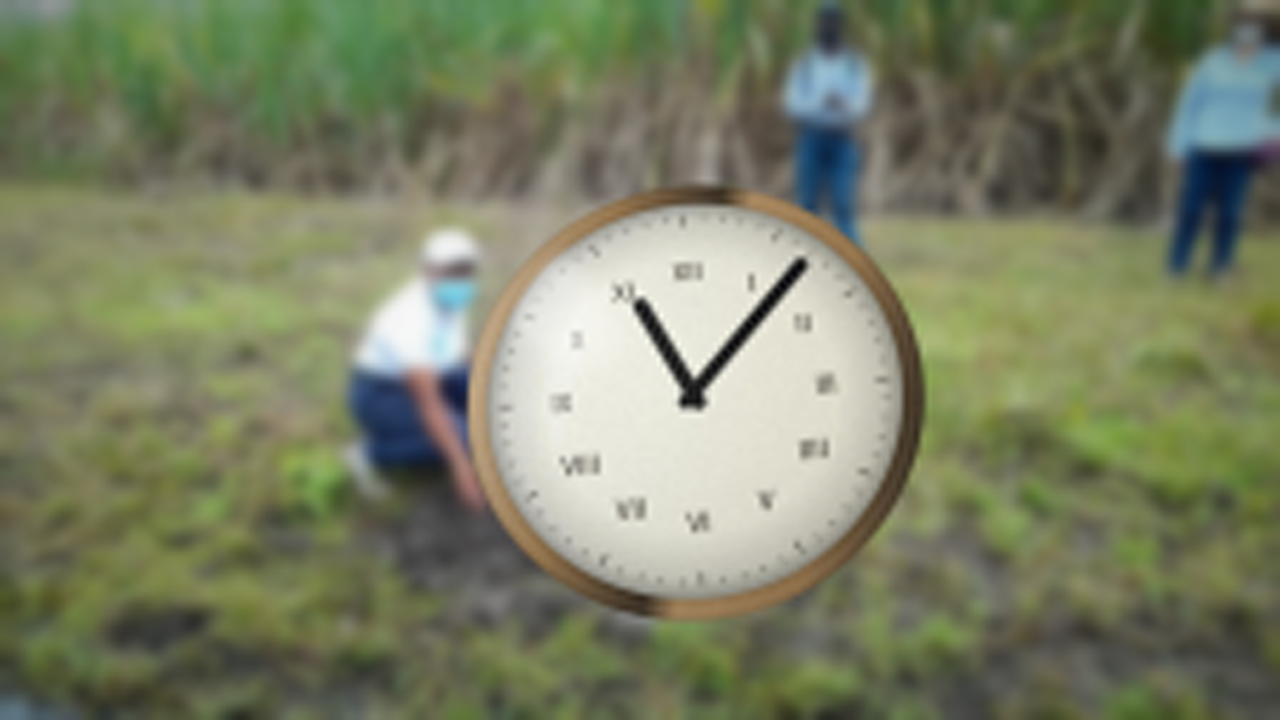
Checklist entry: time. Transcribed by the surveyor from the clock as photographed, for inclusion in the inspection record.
11:07
